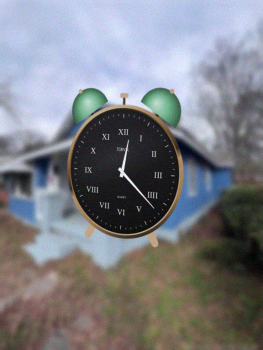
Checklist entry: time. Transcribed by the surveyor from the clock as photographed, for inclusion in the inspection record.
12:22
